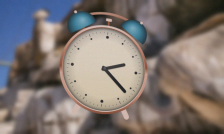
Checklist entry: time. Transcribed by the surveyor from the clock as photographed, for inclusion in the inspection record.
2:22
